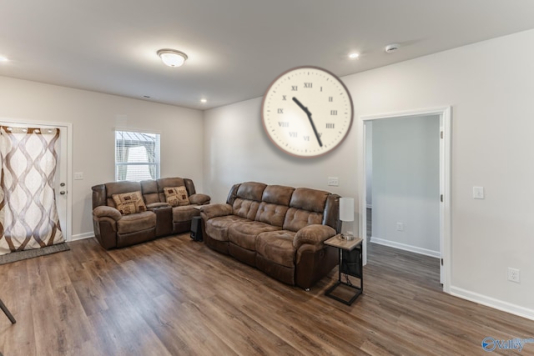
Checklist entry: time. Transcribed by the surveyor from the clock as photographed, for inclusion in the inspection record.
10:26
